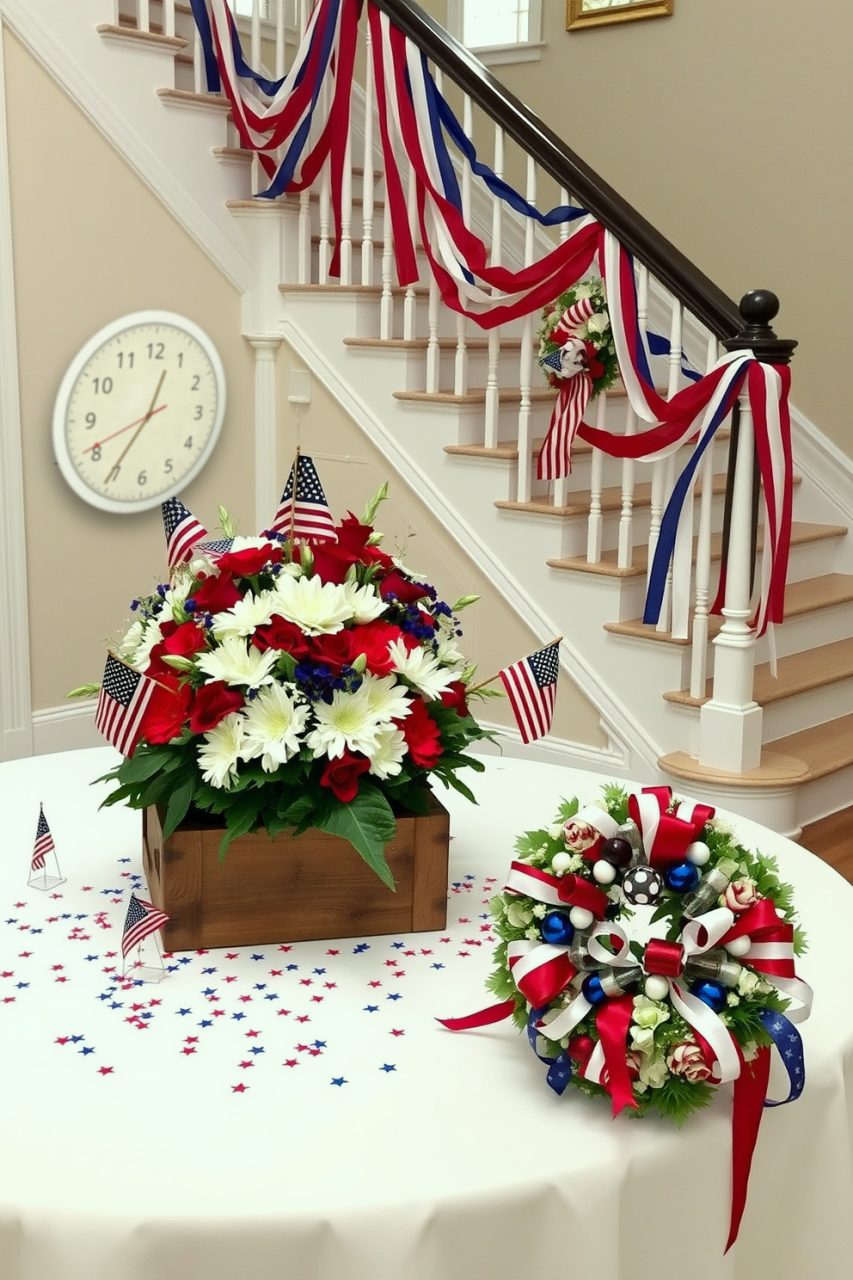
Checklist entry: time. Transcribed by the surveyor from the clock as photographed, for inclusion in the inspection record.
12:35:41
